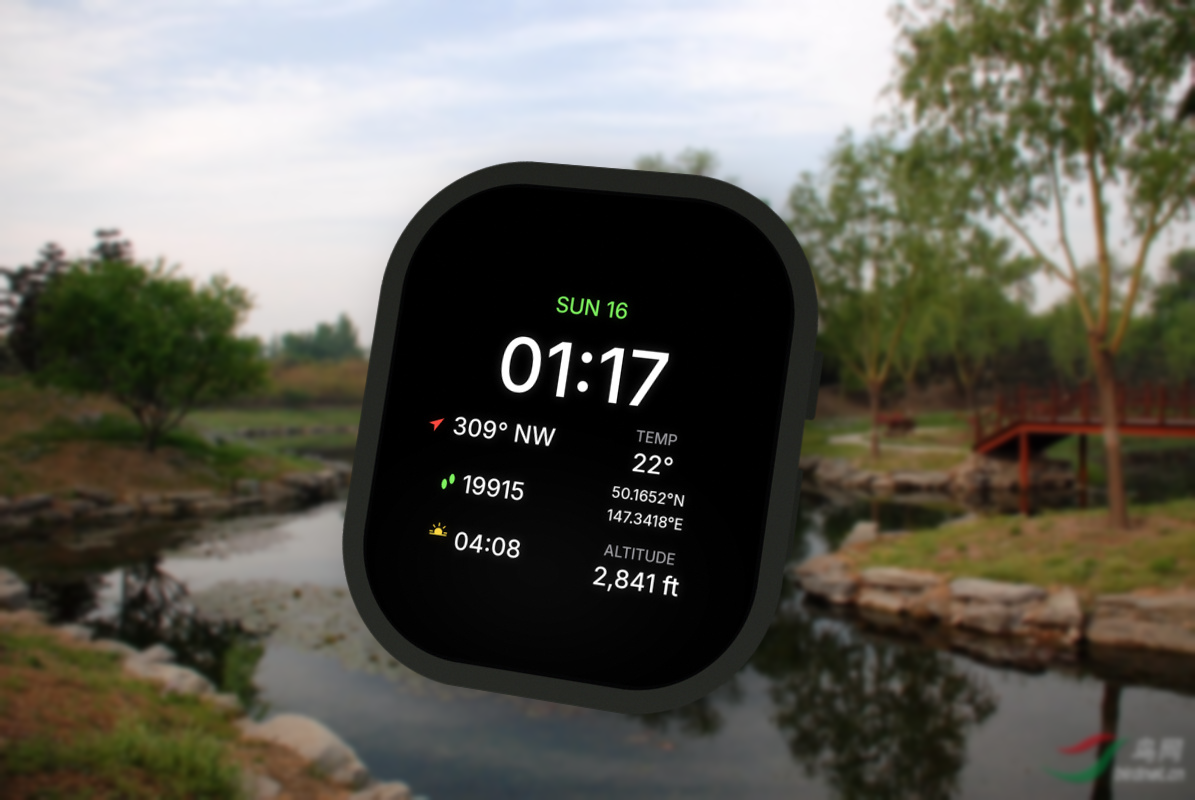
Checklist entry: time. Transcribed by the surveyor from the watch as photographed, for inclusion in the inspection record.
1:17
